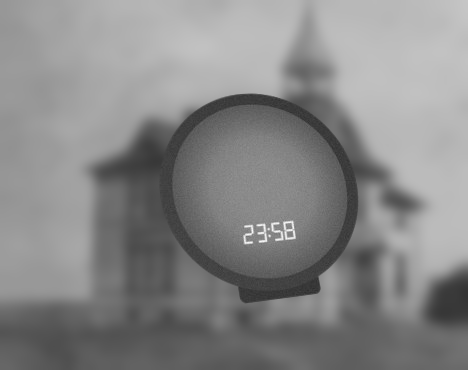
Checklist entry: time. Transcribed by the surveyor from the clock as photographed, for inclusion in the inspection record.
23:58
